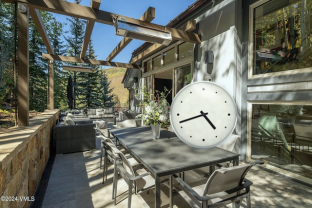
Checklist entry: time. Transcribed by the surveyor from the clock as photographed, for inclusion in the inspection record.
4:42
